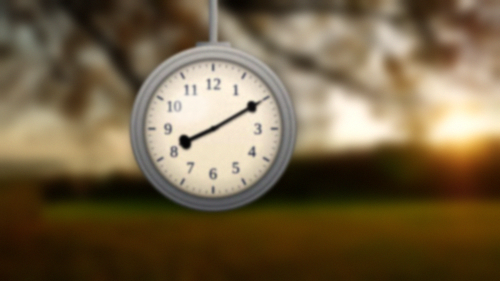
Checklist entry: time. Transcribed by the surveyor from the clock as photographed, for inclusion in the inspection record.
8:10
